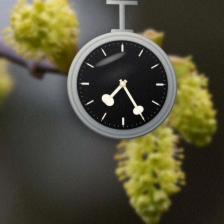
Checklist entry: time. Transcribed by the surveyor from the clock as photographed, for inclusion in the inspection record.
7:25
